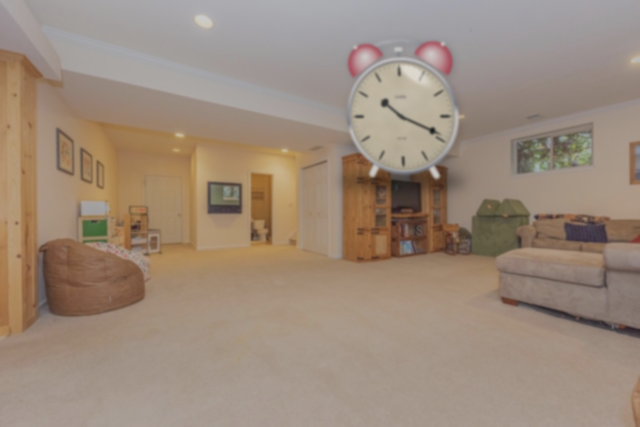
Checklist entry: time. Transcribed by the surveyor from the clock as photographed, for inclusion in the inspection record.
10:19
